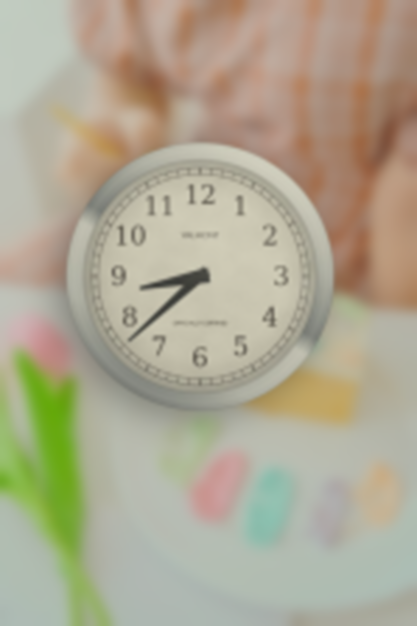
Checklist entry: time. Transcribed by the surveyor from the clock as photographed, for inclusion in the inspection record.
8:38
